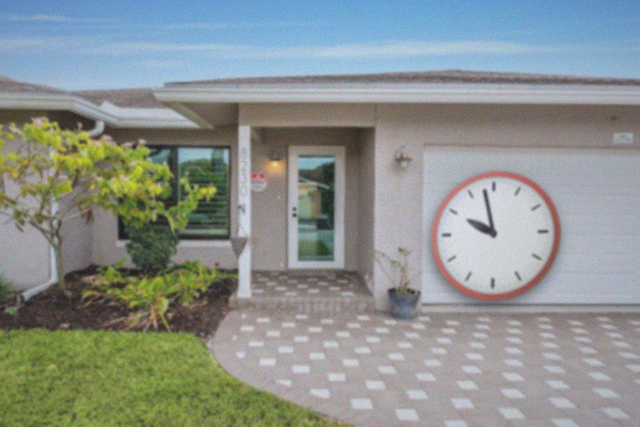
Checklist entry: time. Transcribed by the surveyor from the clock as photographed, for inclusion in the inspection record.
9:58
